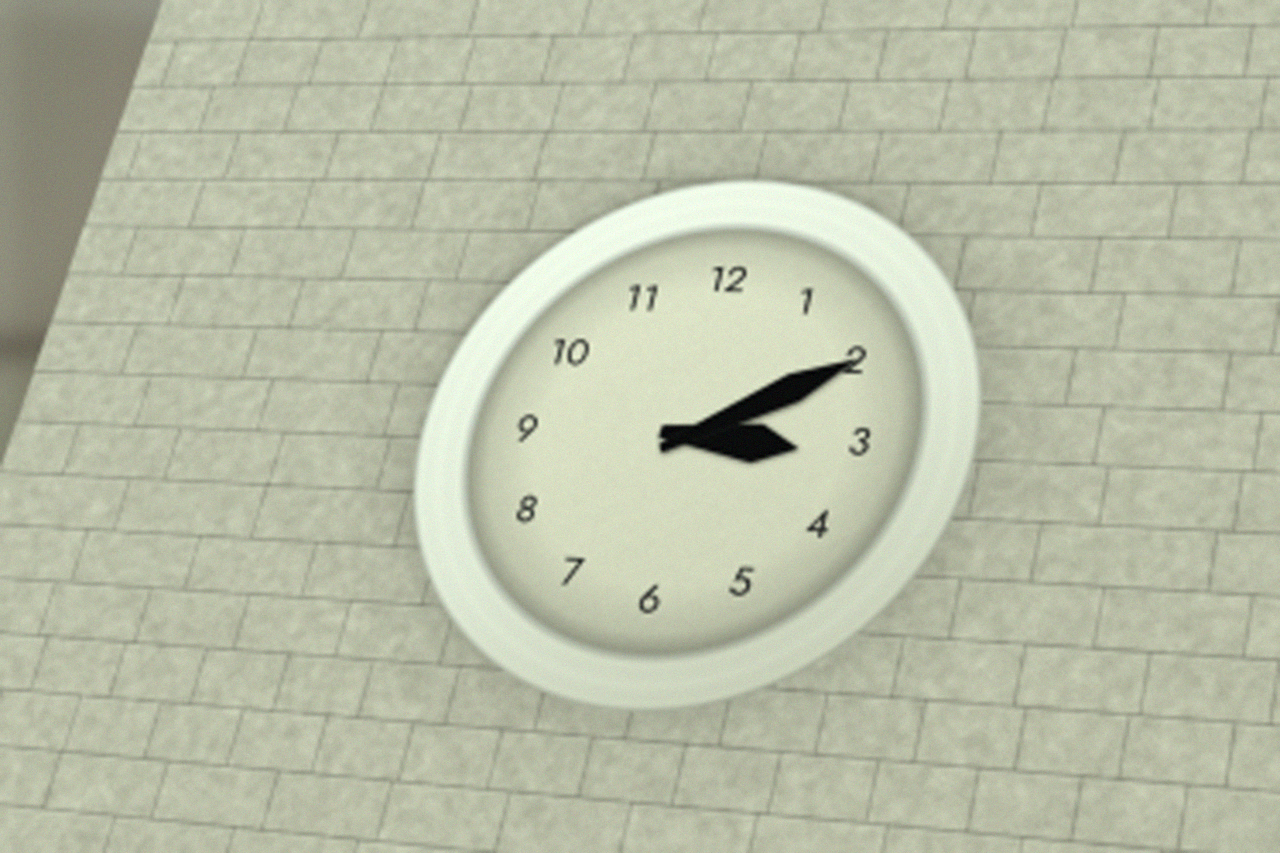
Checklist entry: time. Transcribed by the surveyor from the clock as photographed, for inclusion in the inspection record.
3:10
